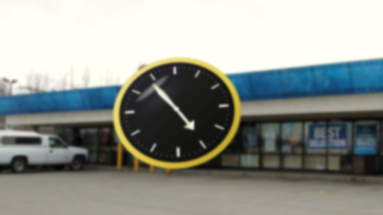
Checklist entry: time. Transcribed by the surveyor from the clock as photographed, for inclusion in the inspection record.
4:54
